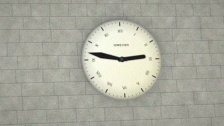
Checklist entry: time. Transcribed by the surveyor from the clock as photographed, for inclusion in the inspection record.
2:47
